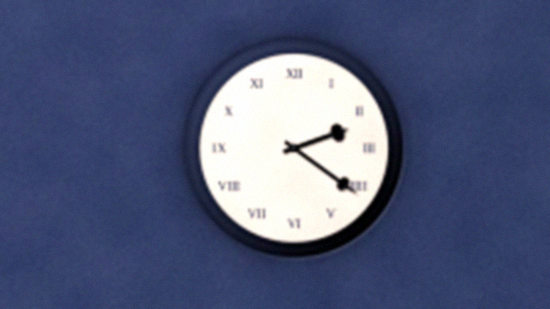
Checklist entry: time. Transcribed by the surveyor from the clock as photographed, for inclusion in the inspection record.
2:21
